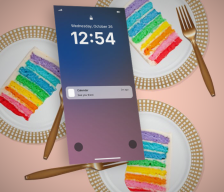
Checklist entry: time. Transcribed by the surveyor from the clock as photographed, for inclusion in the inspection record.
12:54
